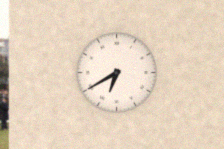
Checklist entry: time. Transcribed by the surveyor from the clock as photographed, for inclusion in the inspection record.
6:40
